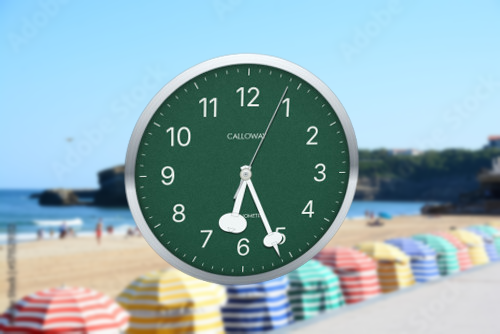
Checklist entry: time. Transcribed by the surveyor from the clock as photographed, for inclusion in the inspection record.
6:26:04
